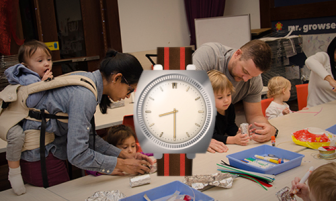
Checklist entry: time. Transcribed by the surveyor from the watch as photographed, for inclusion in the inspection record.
8:30
